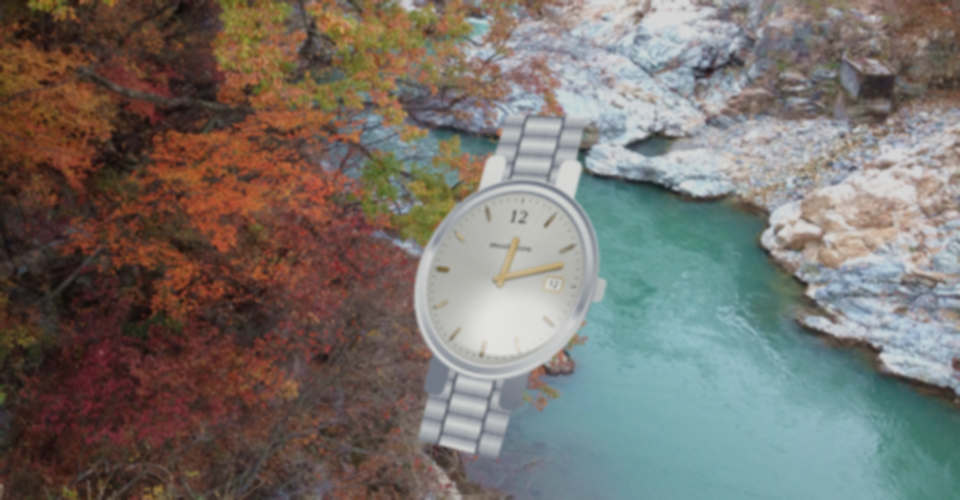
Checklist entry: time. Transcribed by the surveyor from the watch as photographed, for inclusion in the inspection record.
12:12
